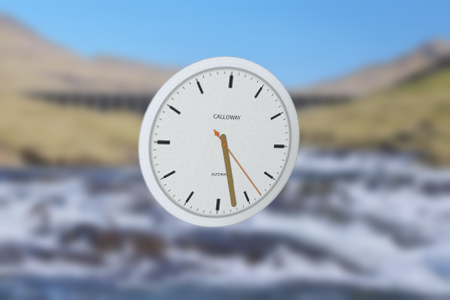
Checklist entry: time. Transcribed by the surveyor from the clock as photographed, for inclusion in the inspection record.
5:27:23
